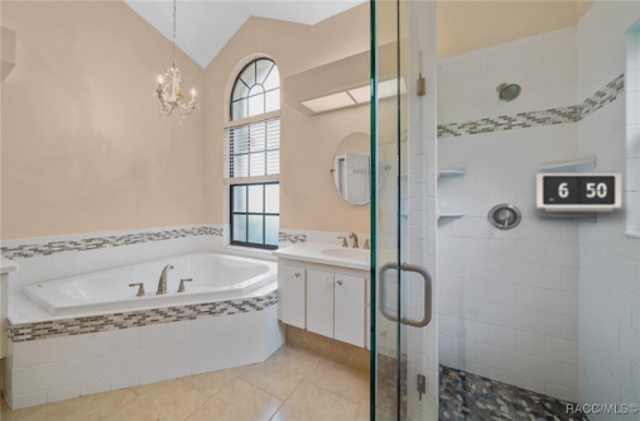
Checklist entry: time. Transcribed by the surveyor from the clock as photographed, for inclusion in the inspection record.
6:50
